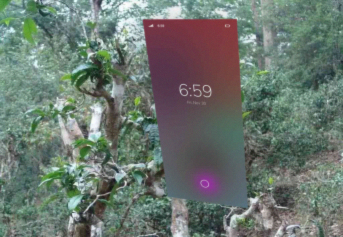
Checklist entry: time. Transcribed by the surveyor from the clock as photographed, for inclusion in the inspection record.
6:59
